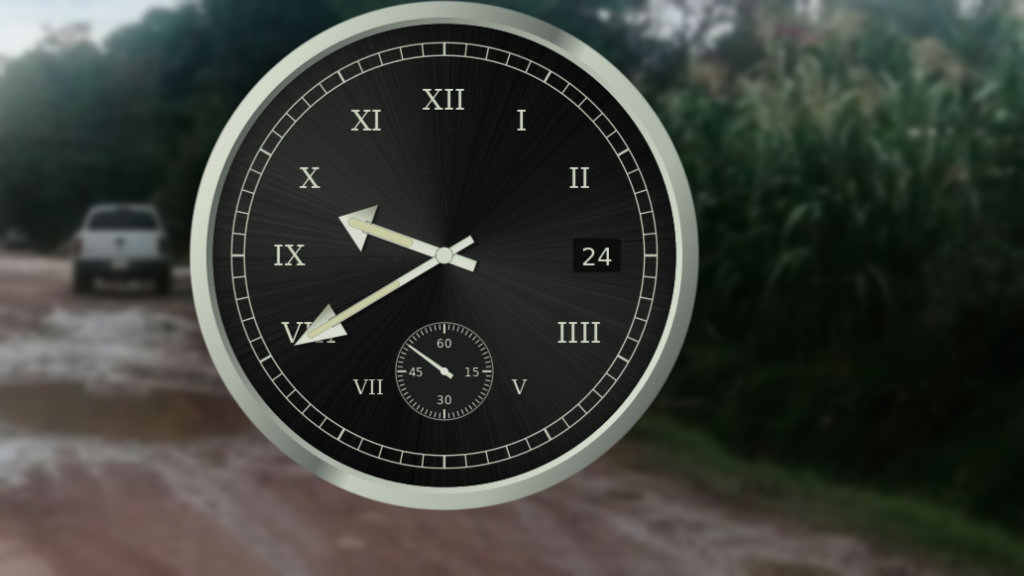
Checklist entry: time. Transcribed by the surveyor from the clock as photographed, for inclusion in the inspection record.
9:39:51
